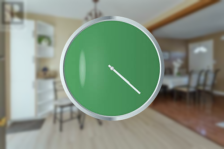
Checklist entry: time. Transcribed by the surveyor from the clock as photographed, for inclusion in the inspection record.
4:22
